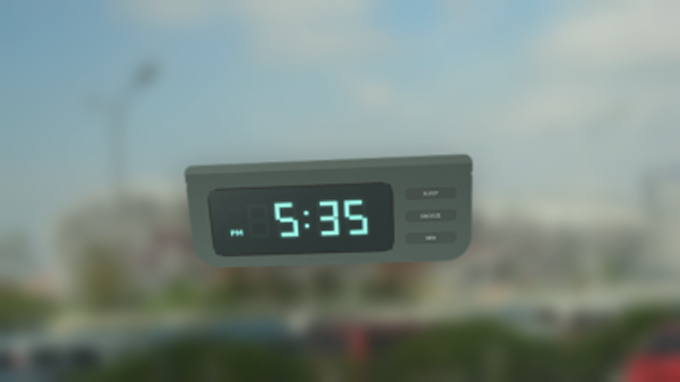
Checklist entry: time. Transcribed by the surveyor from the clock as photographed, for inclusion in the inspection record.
5:35
